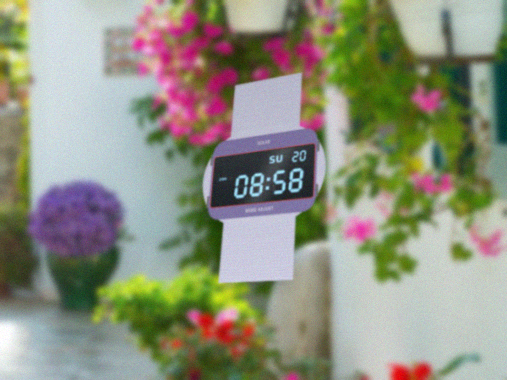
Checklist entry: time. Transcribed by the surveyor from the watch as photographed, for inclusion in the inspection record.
8:58
